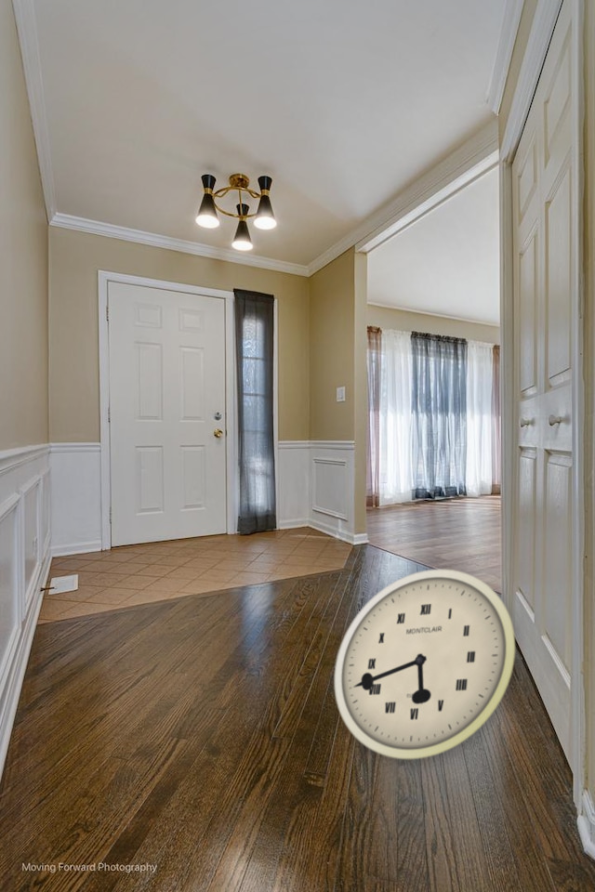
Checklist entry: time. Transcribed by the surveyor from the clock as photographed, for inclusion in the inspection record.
5:42
